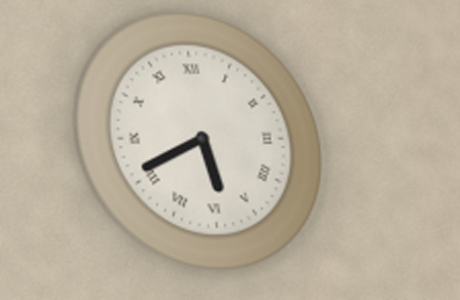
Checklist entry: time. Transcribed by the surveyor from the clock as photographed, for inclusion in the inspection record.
5:41
